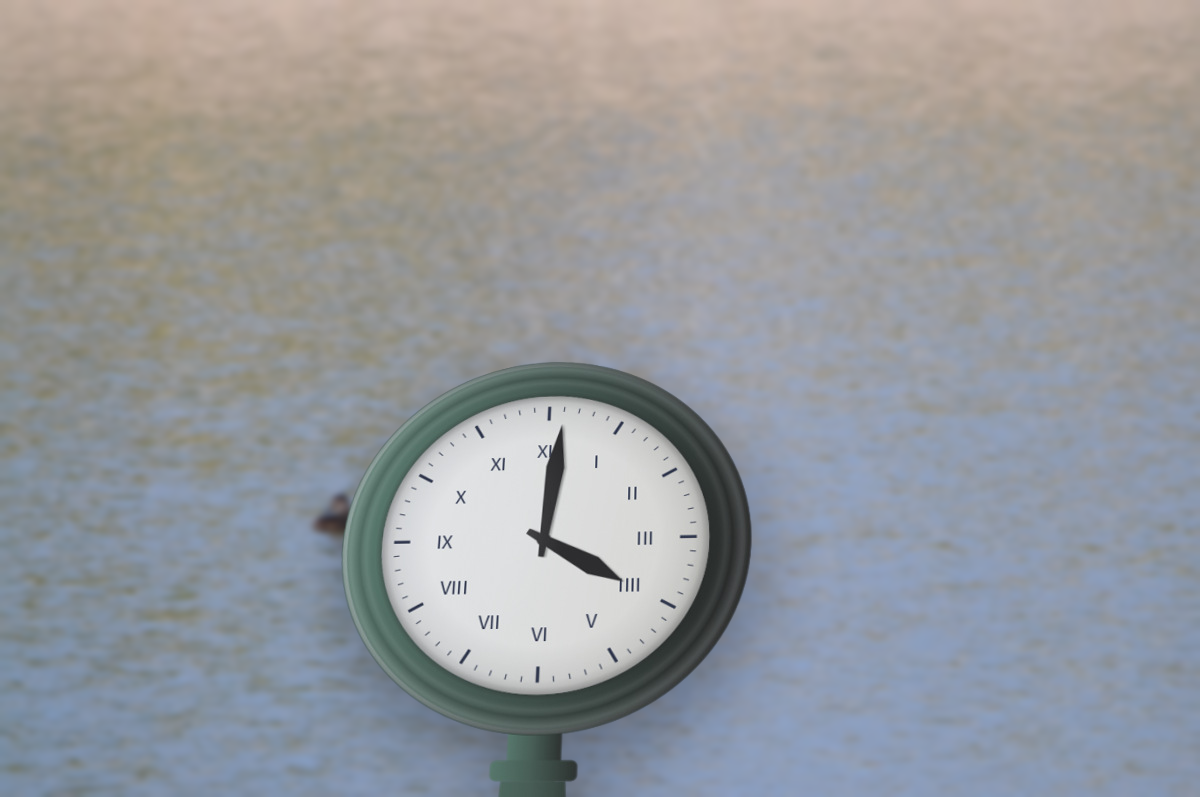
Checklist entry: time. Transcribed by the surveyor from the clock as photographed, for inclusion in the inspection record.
4:01
